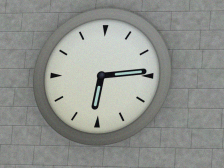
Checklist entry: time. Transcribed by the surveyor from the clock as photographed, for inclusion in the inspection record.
6:14
